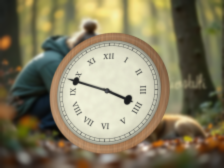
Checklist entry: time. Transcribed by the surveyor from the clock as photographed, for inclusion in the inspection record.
3:48
